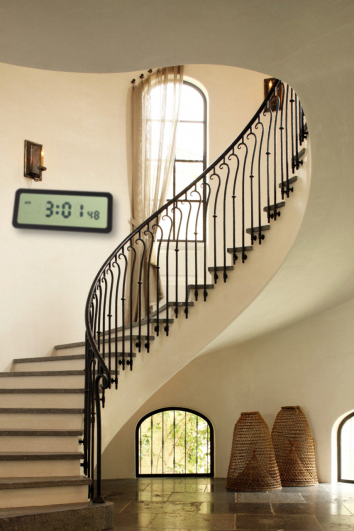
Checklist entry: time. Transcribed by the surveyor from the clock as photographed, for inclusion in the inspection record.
3:01:48
